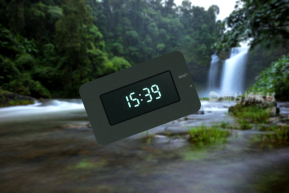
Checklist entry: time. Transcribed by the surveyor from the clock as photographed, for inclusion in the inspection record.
15:39
